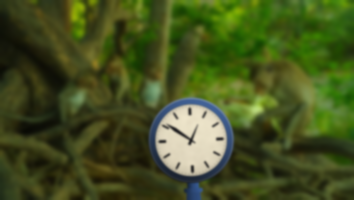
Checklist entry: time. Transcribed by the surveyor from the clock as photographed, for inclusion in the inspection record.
12:51
